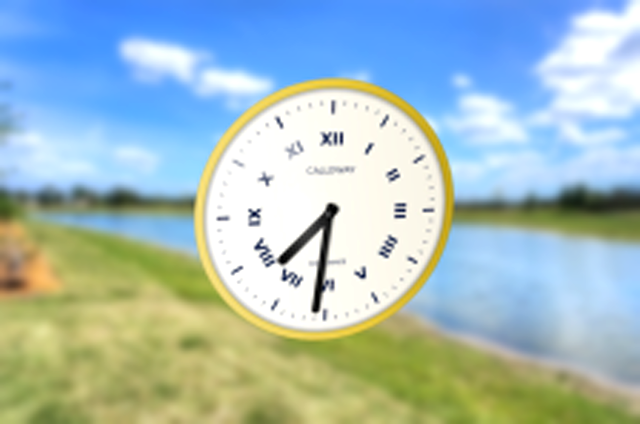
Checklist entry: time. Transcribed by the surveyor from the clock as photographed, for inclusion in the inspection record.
7:31
